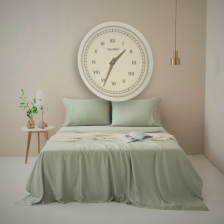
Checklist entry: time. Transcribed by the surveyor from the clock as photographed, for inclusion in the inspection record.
1:34
